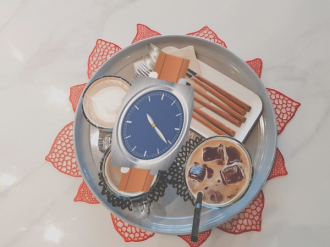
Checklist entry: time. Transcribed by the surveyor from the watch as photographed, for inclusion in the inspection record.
10:21
